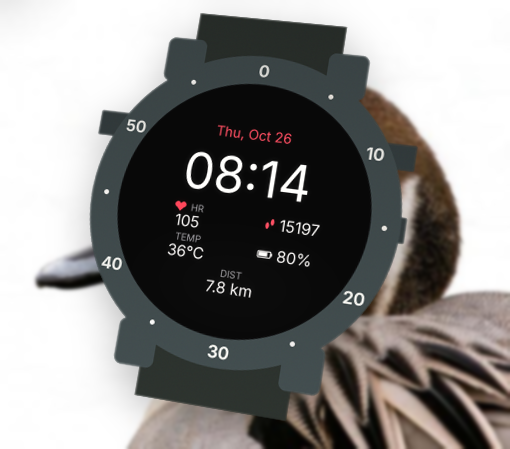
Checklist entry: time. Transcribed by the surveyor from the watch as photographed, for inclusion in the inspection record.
8:14
